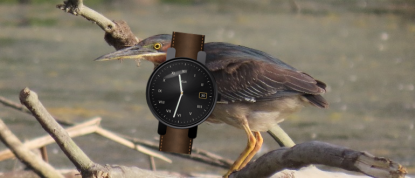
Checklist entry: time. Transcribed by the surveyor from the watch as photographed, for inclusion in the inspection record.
11:32
